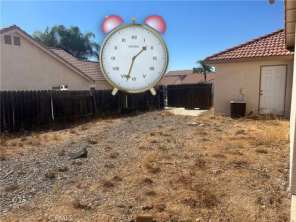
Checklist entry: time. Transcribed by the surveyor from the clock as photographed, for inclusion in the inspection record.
1:33
